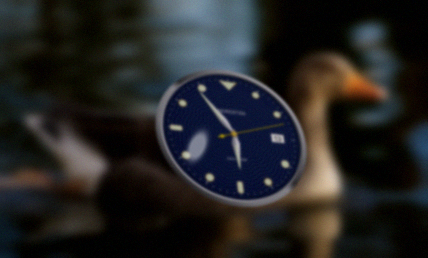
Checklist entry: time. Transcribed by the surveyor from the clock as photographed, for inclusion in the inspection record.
5:54:12
